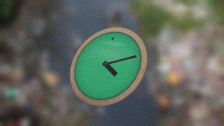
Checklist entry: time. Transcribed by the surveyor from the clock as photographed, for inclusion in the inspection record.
4:12
